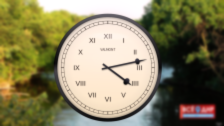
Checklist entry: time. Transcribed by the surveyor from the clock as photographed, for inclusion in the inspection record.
4:13
